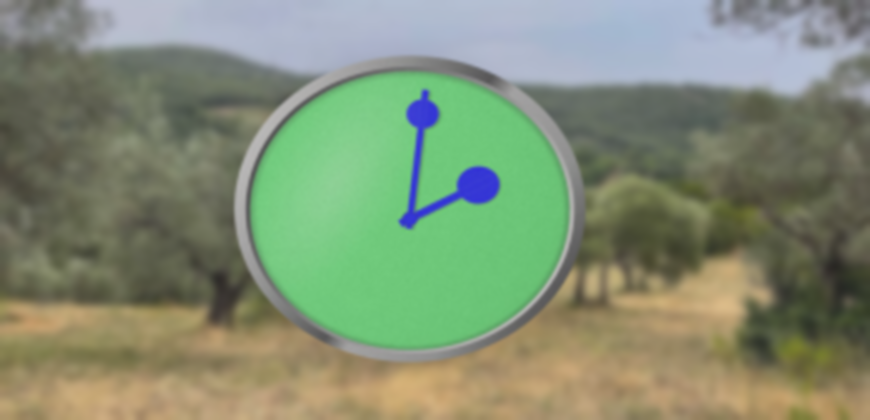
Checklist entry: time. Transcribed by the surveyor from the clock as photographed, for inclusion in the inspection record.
2:01
